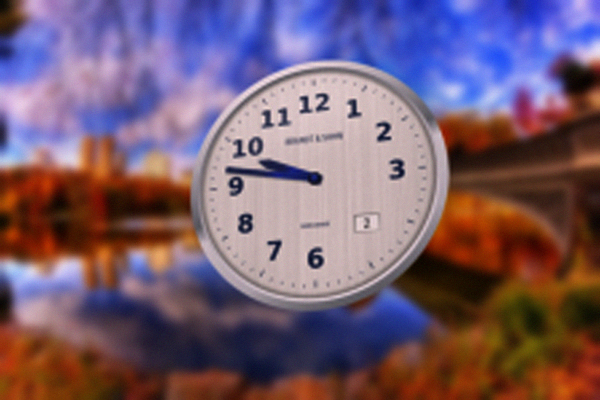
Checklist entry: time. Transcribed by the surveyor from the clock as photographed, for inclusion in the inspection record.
9:47
